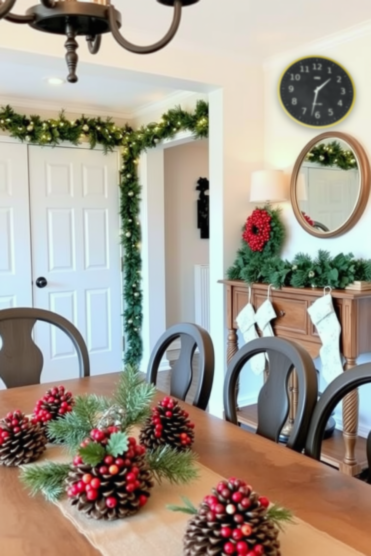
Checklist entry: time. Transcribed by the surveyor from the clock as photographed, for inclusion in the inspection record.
1:32
